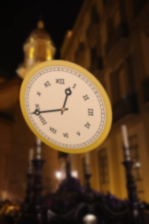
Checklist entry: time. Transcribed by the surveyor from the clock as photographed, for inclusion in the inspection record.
12:43
